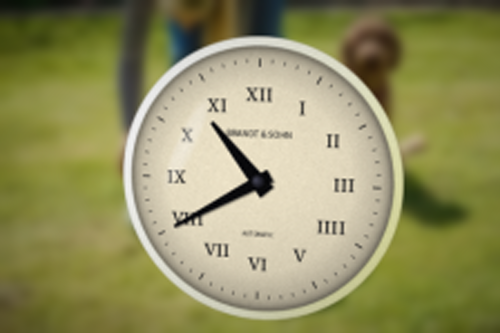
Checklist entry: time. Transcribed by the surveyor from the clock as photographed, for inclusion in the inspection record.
10:40
